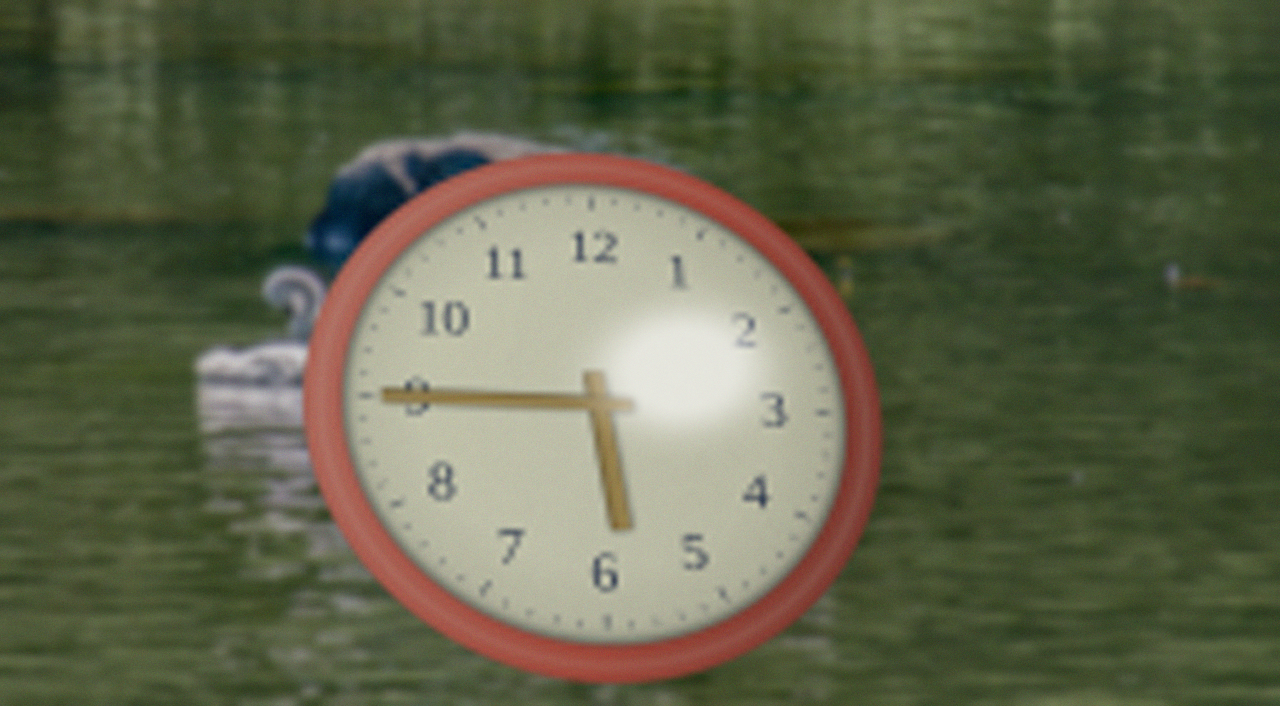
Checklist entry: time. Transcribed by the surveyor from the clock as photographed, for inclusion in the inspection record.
5:45
